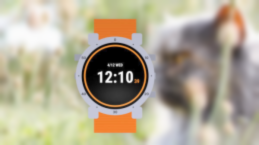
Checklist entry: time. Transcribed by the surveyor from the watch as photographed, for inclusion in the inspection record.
12:10
